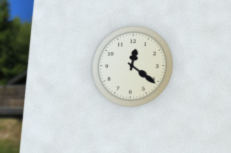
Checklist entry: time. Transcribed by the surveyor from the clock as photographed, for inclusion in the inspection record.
12:21
